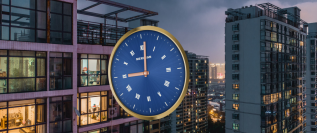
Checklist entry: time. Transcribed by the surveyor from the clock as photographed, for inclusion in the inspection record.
9:01
